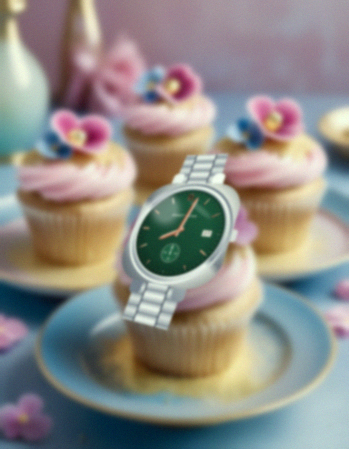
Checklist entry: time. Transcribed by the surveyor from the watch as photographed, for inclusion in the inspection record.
8:02
